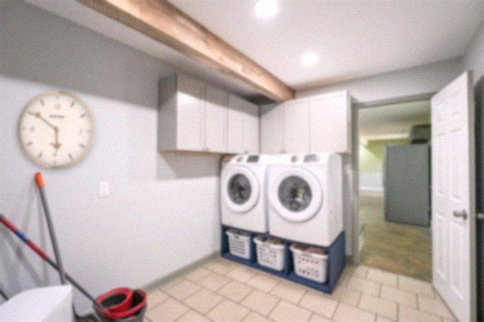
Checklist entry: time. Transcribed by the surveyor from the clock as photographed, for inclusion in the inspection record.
5:51
